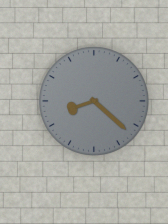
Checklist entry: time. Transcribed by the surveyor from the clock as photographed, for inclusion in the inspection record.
8:22
